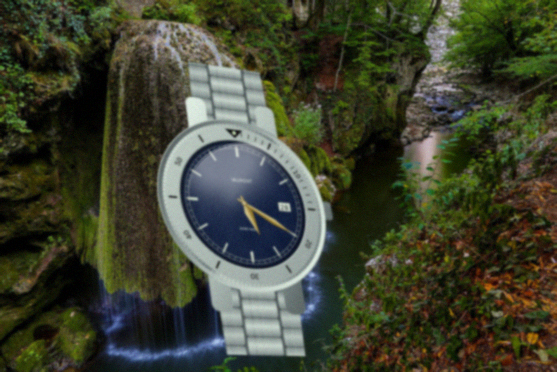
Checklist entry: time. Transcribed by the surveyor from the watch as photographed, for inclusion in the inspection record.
5:20
